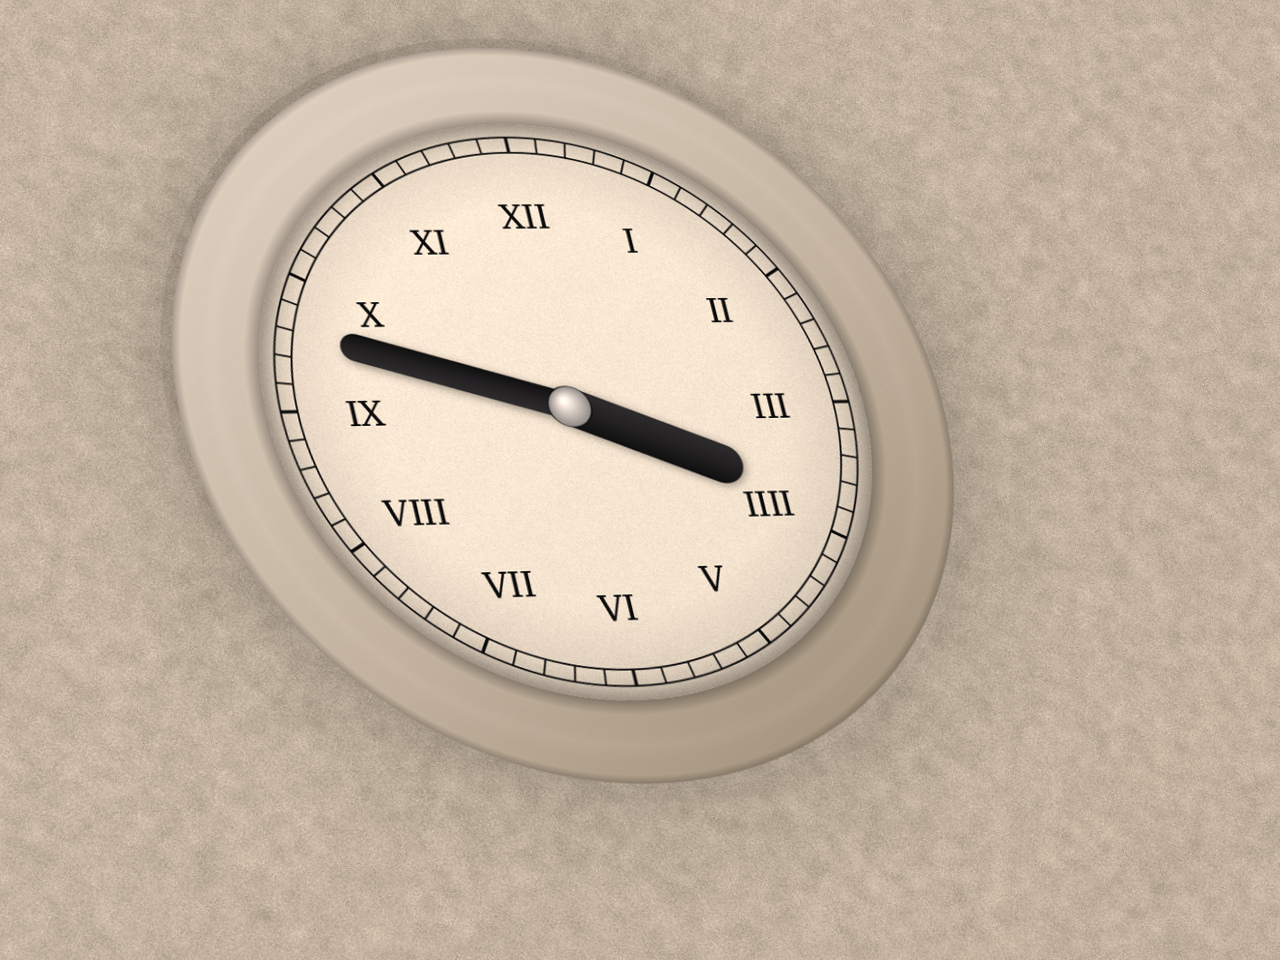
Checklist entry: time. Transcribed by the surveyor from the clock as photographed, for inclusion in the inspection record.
3:48
